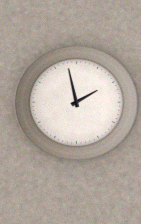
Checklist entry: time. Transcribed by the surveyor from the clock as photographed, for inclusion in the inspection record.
1:58
